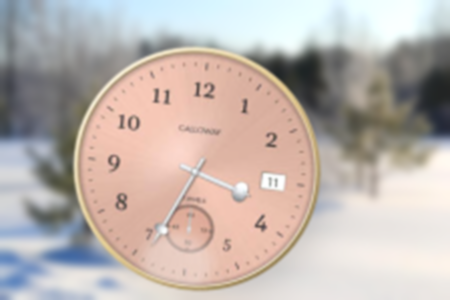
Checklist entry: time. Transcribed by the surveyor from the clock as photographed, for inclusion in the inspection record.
3:34
